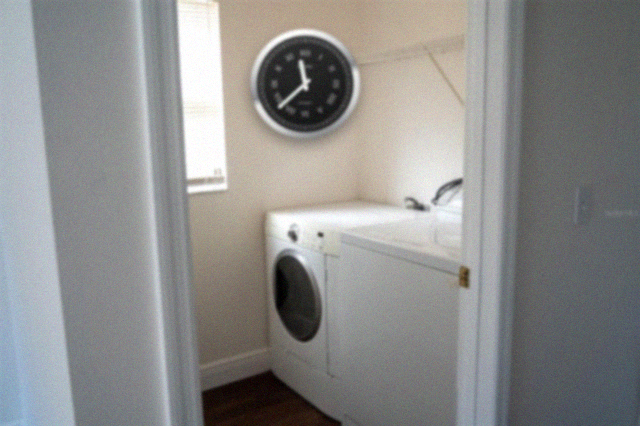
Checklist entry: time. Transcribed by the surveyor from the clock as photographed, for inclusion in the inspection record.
11:38
